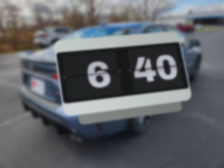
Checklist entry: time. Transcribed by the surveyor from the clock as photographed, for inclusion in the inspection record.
6:40
